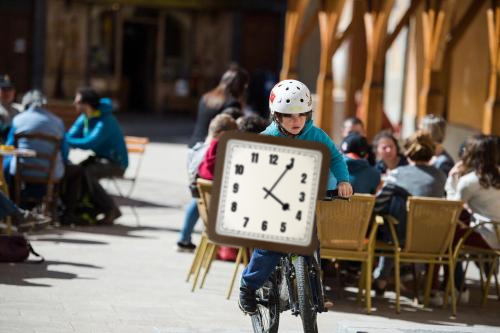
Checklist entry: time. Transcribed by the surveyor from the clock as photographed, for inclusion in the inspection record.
4:05
